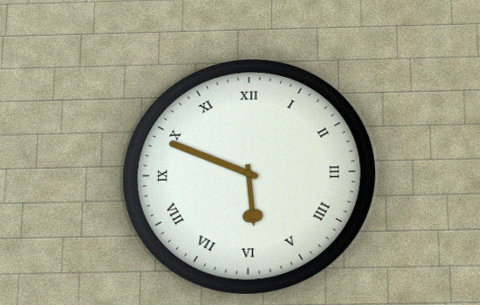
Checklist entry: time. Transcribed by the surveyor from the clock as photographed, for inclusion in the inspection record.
5:49
